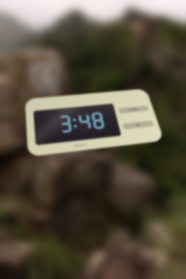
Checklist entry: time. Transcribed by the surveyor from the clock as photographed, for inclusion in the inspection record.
3:48
